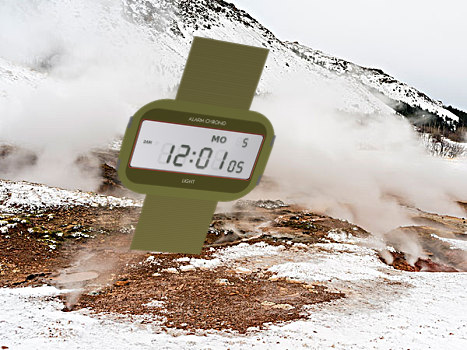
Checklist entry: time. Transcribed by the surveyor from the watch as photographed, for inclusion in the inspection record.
12:01:05
